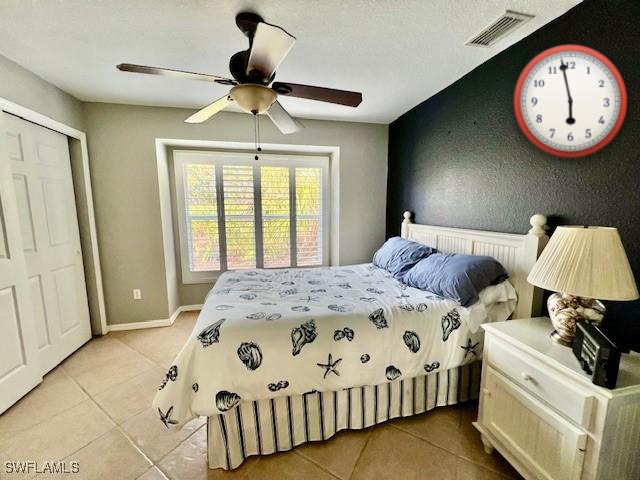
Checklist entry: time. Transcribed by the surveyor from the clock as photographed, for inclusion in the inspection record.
5:58
